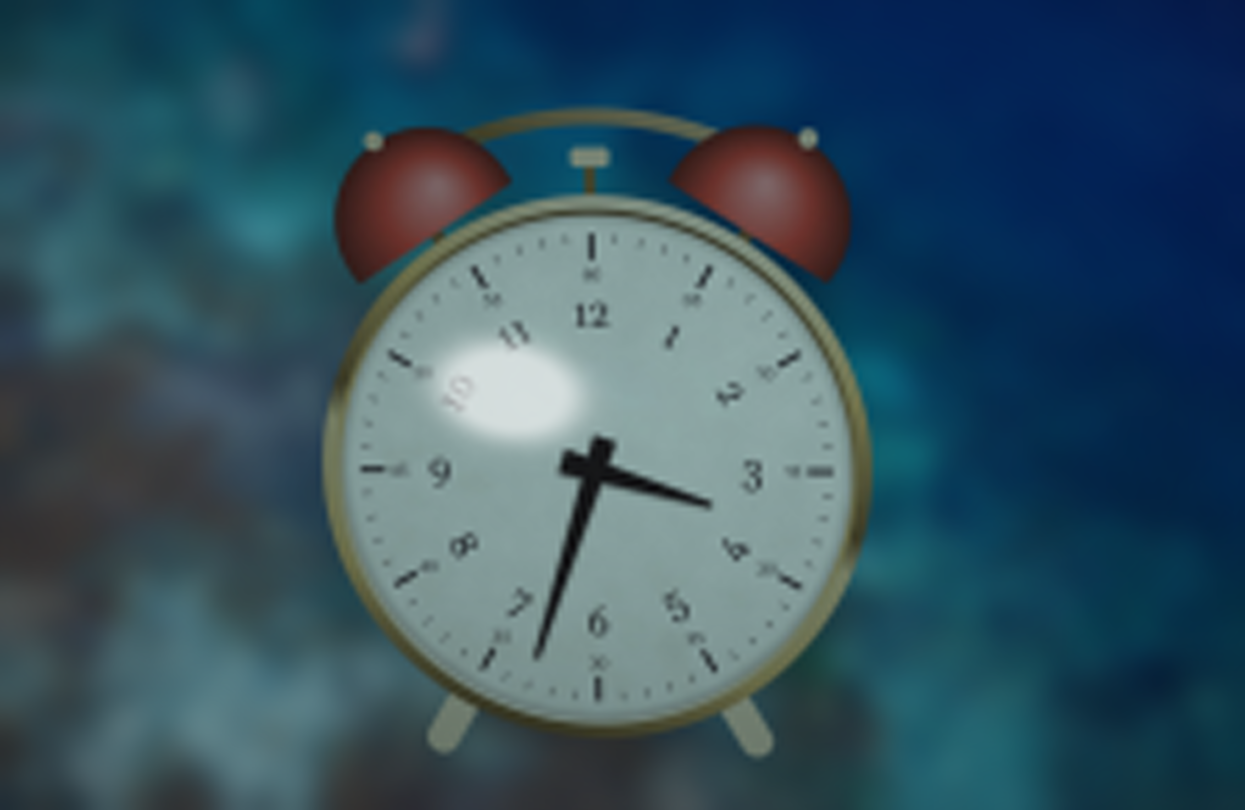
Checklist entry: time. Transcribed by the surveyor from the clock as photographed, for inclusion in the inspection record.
3:33
